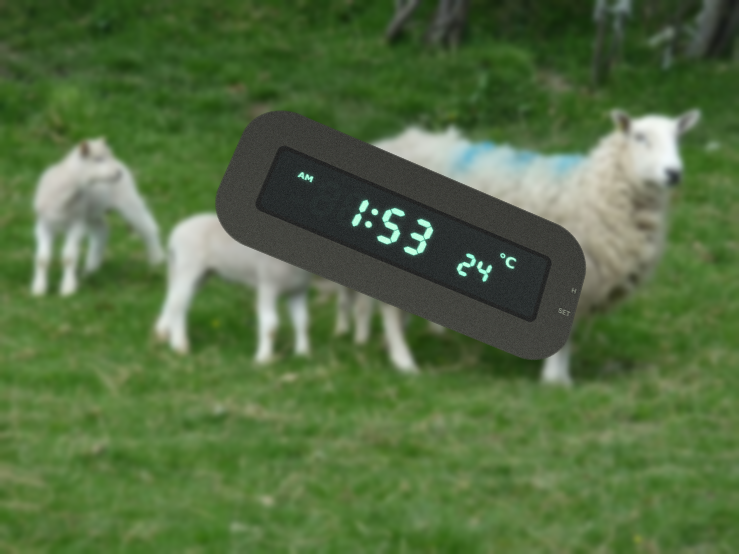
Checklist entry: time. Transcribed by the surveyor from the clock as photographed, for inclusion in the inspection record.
1:53
